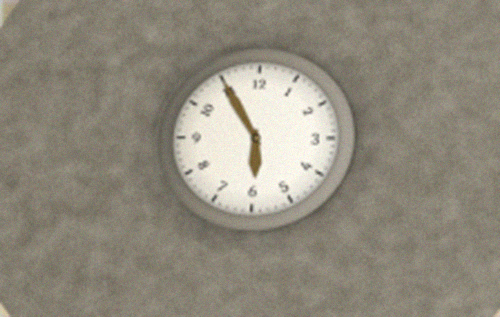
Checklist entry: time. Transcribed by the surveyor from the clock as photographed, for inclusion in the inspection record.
5:55
